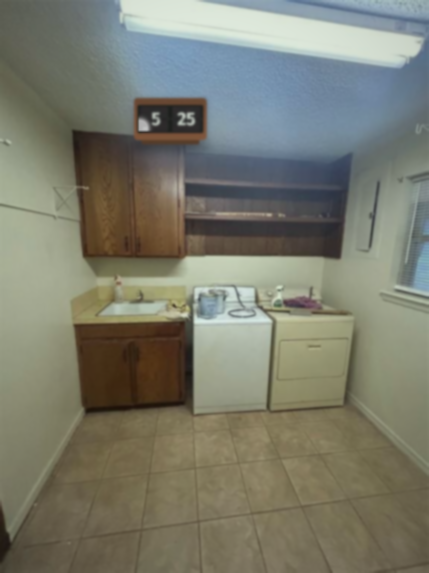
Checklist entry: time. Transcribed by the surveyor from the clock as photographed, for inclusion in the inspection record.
5:25
